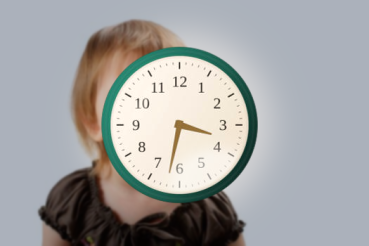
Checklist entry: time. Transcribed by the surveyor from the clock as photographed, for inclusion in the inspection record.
3:32
